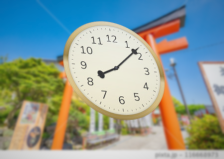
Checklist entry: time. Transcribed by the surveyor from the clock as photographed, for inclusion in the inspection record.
8:08
